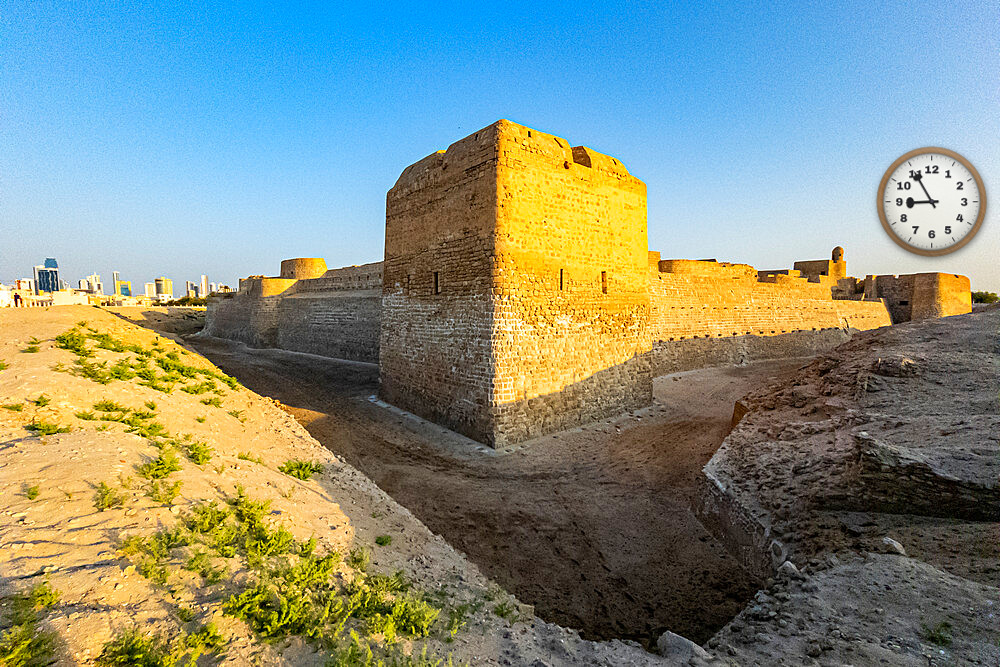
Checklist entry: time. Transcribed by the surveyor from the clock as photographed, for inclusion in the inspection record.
8:55
